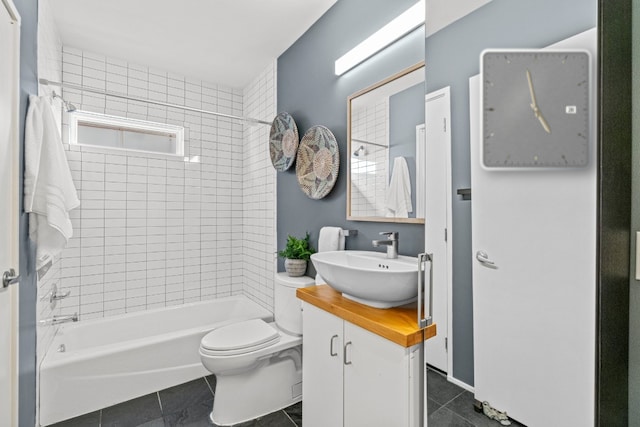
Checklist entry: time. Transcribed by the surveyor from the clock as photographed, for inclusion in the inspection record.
4:58
